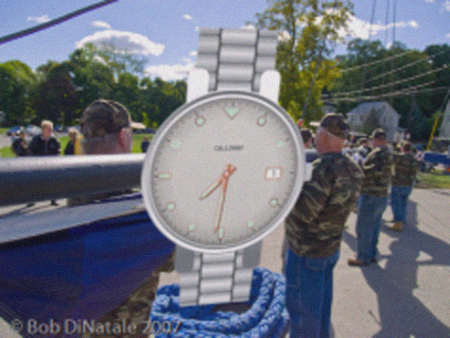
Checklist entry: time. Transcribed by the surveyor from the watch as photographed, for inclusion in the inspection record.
7:31
